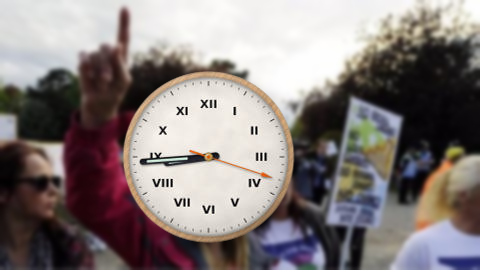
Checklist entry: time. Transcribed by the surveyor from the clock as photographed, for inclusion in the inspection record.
8:44:18
